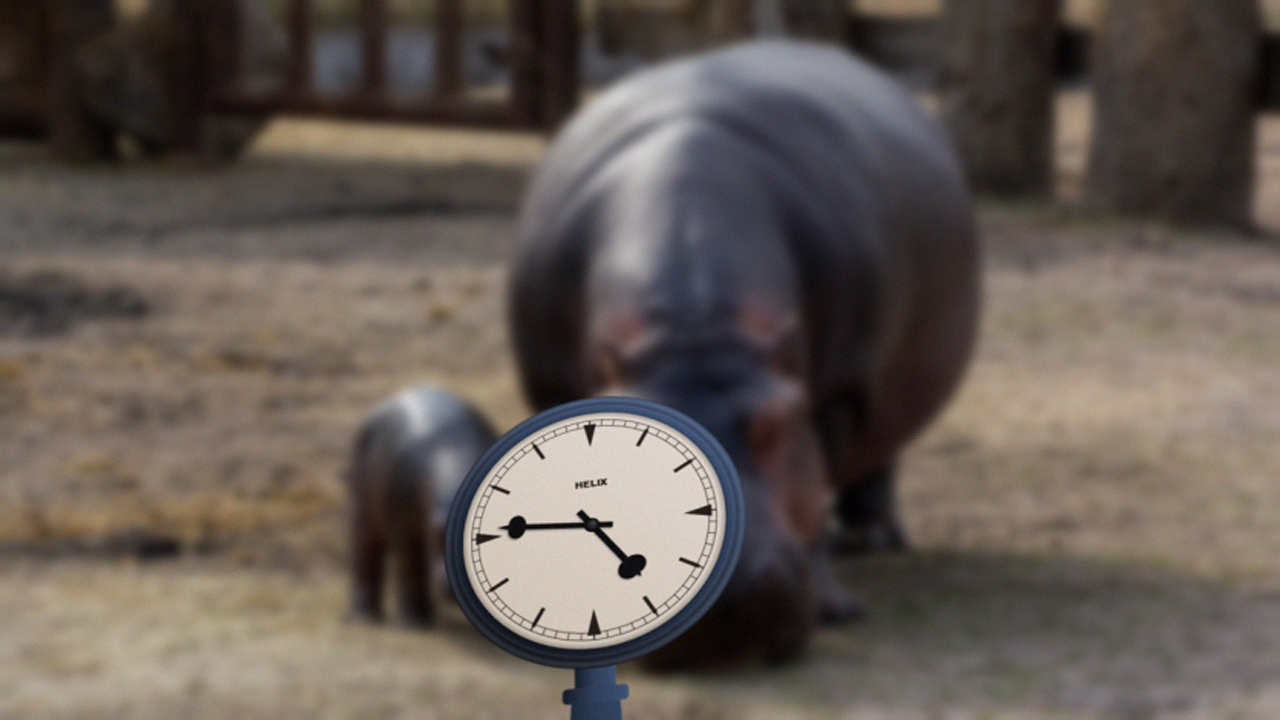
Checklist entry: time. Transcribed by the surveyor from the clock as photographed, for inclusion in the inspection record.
4:46
